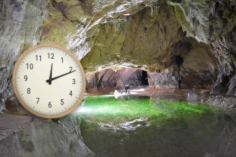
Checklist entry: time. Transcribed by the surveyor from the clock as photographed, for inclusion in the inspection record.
12:11
